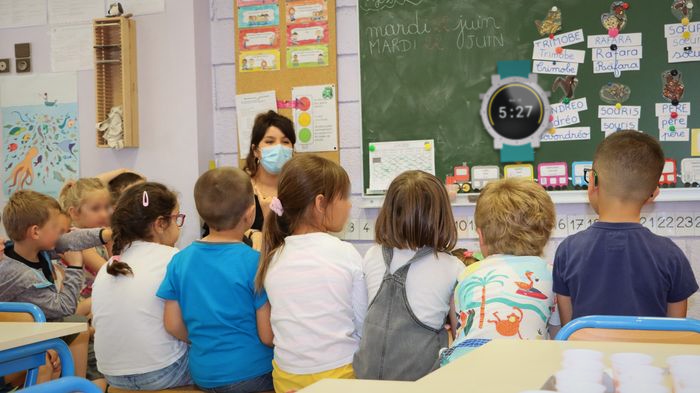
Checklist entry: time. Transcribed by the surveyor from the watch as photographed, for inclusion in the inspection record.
5:27
